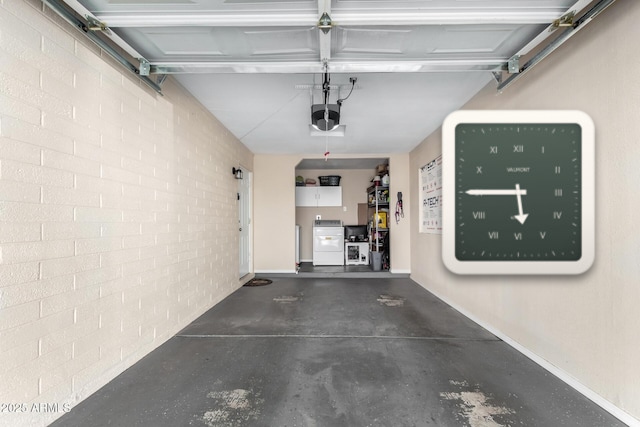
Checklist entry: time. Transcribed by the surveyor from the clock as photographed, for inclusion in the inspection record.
5:45
